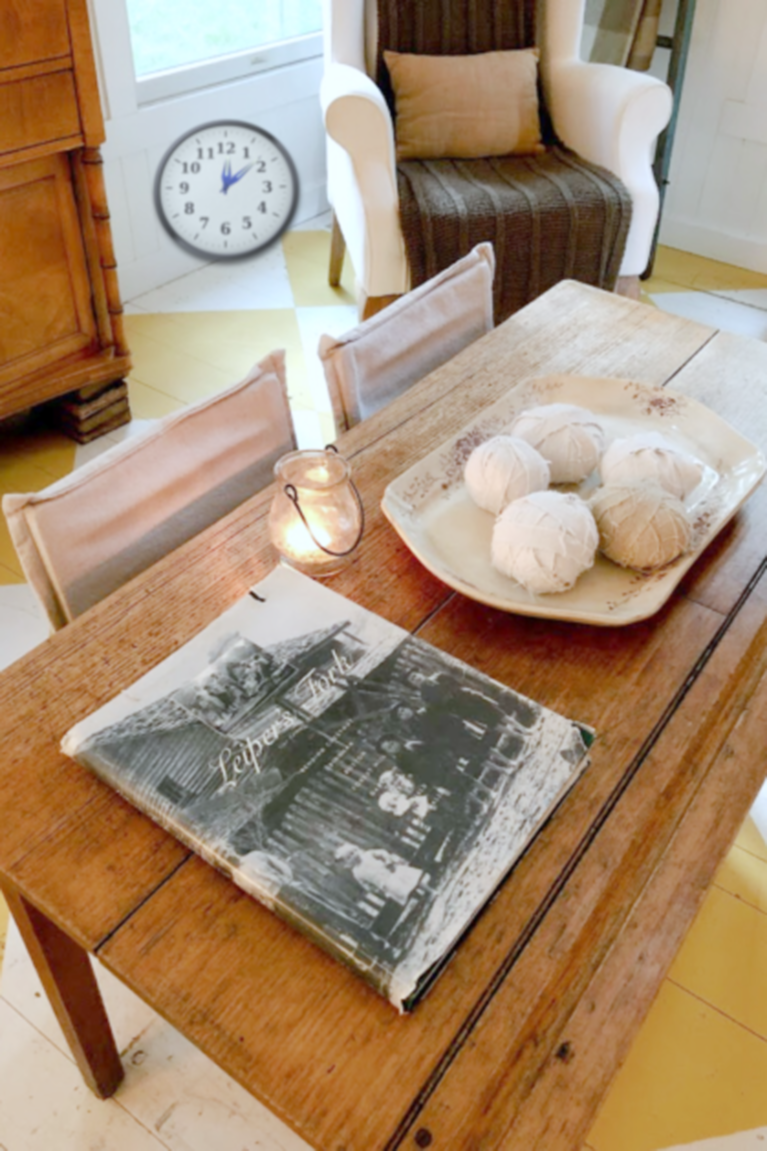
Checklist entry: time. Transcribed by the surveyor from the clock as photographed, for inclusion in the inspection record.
12:08
